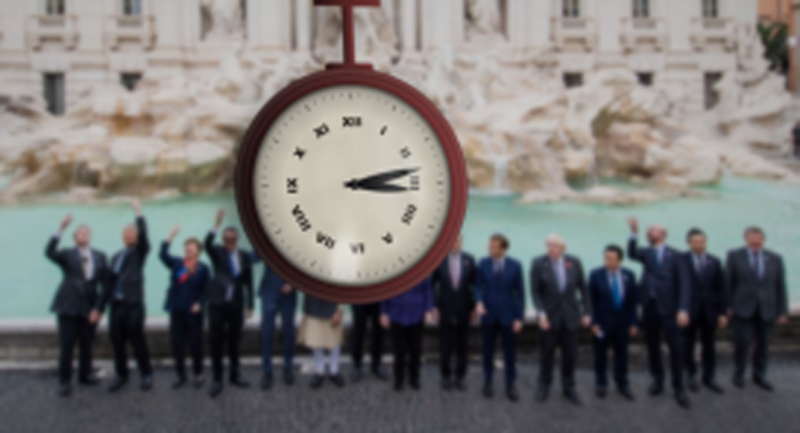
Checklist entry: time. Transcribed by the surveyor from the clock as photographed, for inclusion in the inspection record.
3:13
